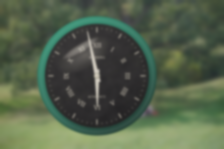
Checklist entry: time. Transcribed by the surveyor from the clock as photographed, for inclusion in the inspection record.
5:58
